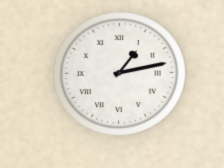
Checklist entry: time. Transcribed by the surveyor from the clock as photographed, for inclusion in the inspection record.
1:13
